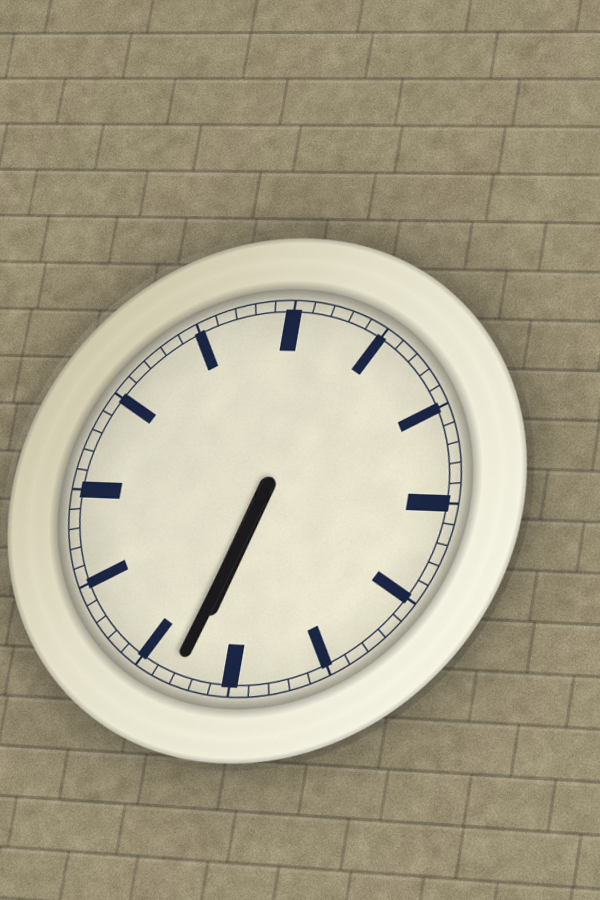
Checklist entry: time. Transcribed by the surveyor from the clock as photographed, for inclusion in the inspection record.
6:33
